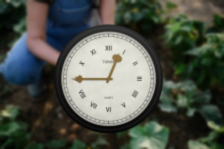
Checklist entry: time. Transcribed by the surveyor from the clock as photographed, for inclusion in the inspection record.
12:45
